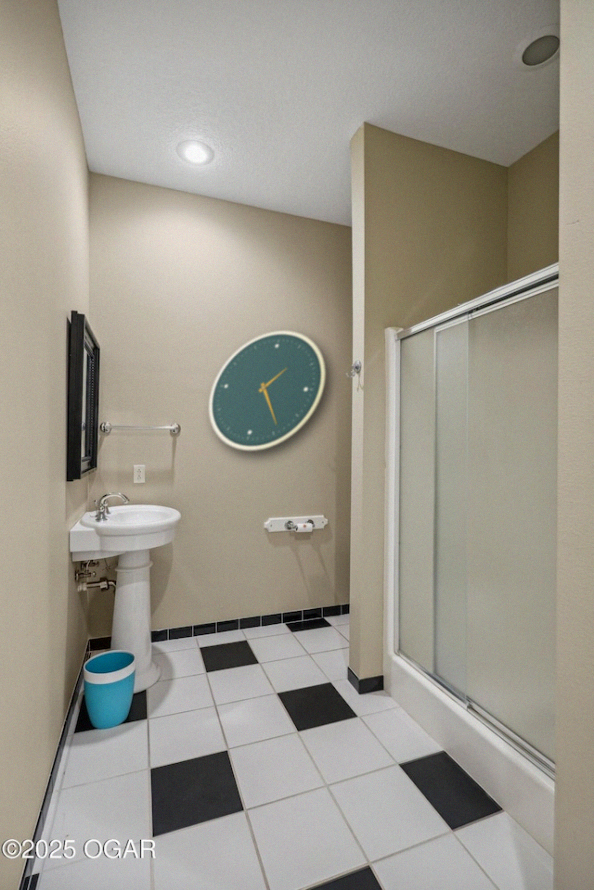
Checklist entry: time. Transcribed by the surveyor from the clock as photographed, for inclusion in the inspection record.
1:24
